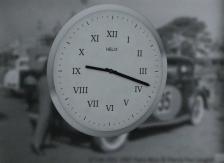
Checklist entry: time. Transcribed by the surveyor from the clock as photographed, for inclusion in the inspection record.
9:18
